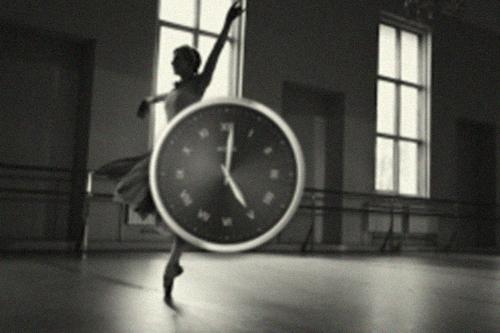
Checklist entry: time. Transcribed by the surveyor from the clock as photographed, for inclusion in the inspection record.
5:01
